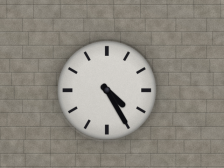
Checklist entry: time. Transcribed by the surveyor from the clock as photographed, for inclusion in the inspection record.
4:25
